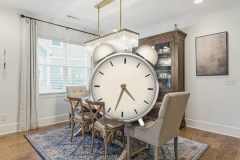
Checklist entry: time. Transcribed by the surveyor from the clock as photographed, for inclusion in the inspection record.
4:33
